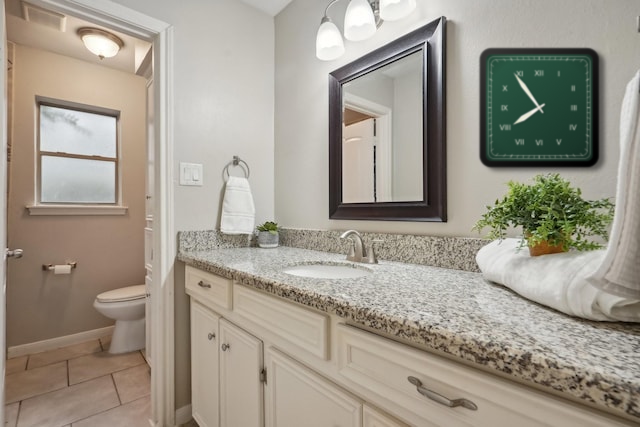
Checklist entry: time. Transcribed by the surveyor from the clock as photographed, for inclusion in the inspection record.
7:54
